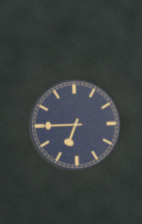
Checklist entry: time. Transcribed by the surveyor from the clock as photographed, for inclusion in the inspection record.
6:45
